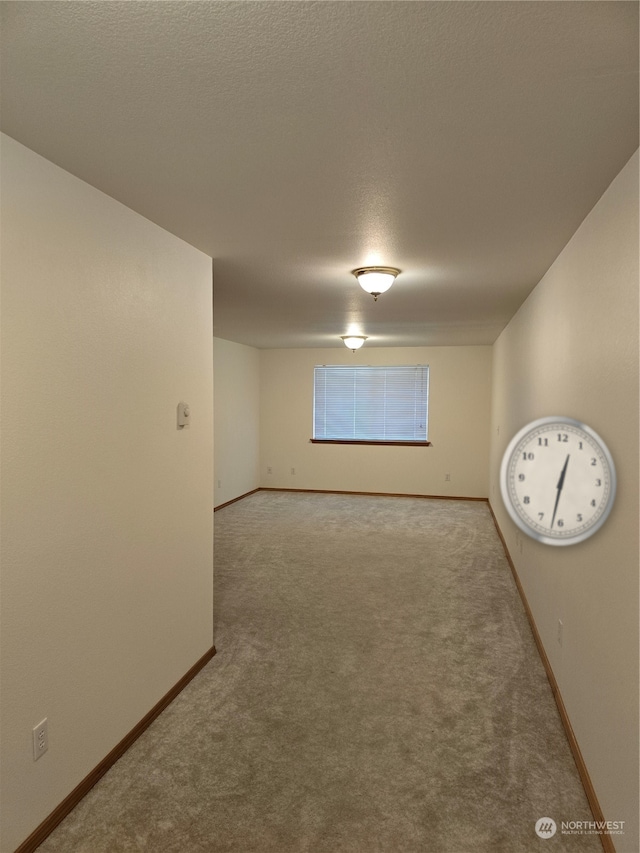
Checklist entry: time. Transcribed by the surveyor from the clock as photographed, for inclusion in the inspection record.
12:32
